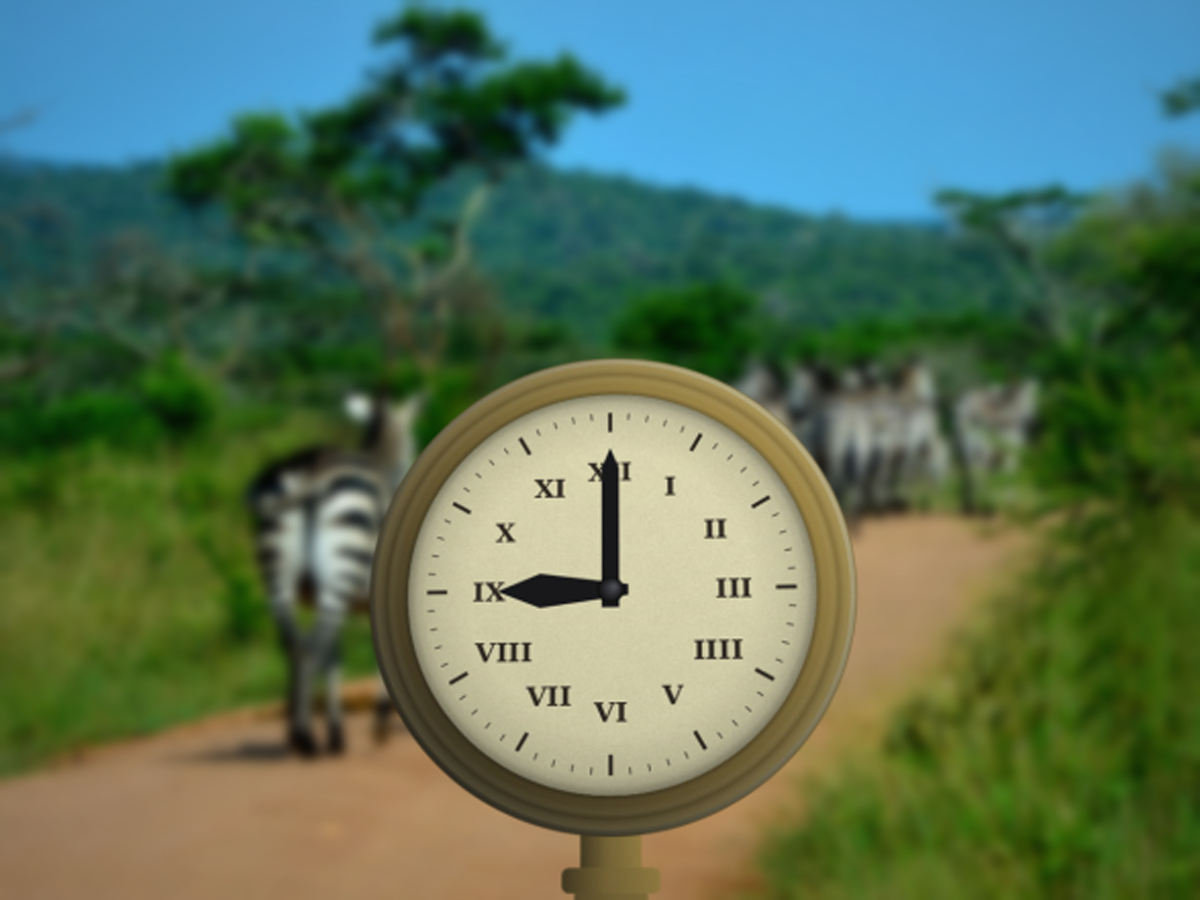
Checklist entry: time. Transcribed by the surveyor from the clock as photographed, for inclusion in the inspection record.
9:00
